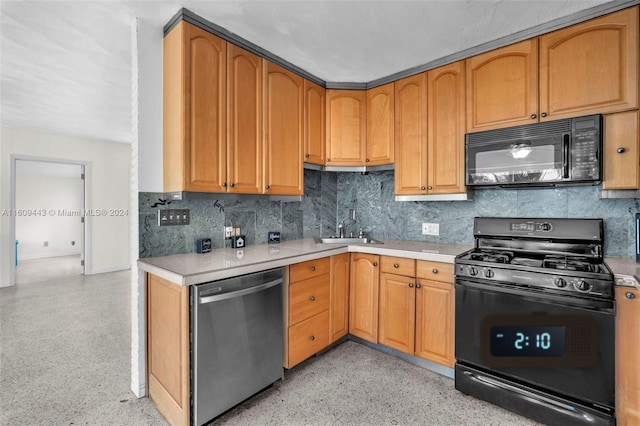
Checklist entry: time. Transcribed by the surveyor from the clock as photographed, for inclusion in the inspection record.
2:10
